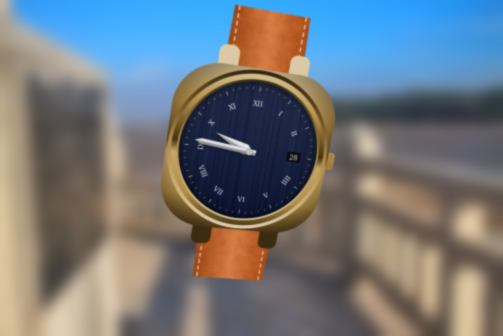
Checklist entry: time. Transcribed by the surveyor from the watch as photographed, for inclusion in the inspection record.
9:46
